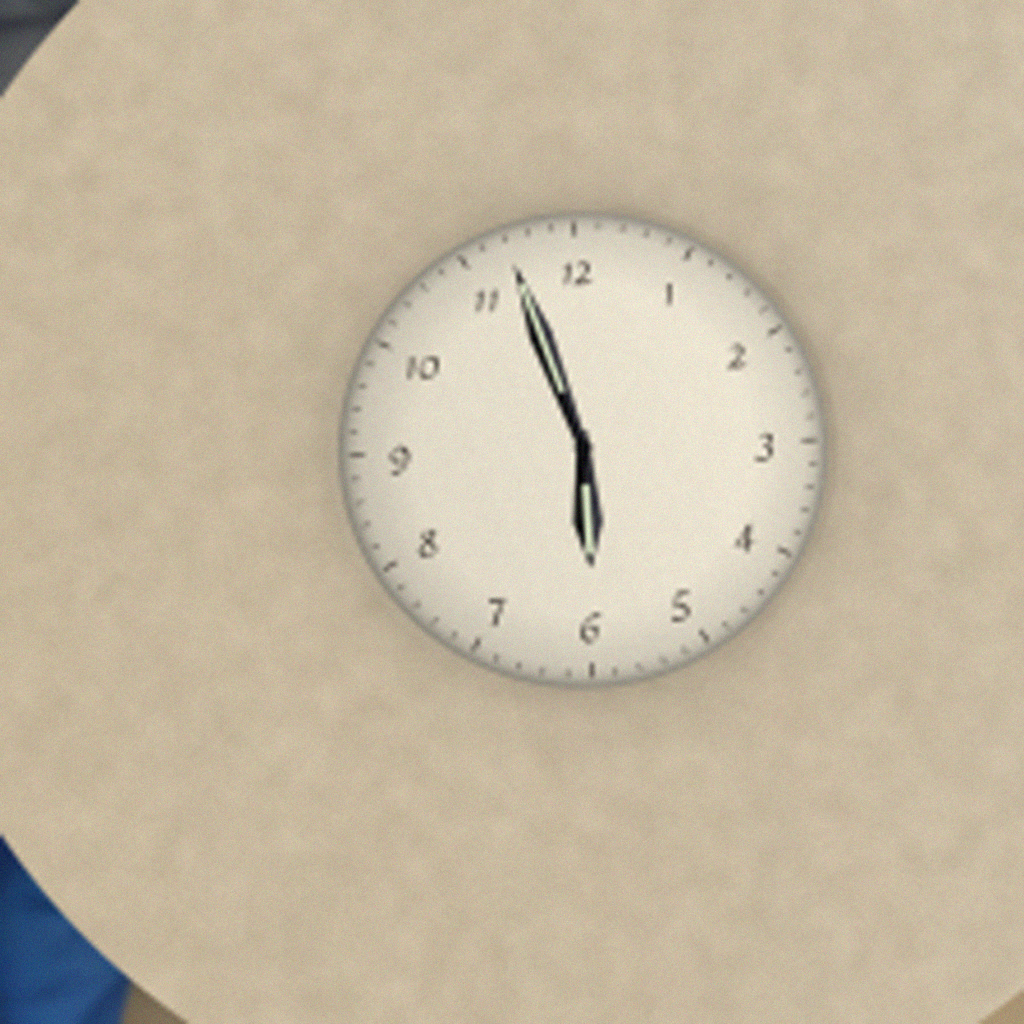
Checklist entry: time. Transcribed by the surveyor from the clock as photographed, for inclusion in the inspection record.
5:57
